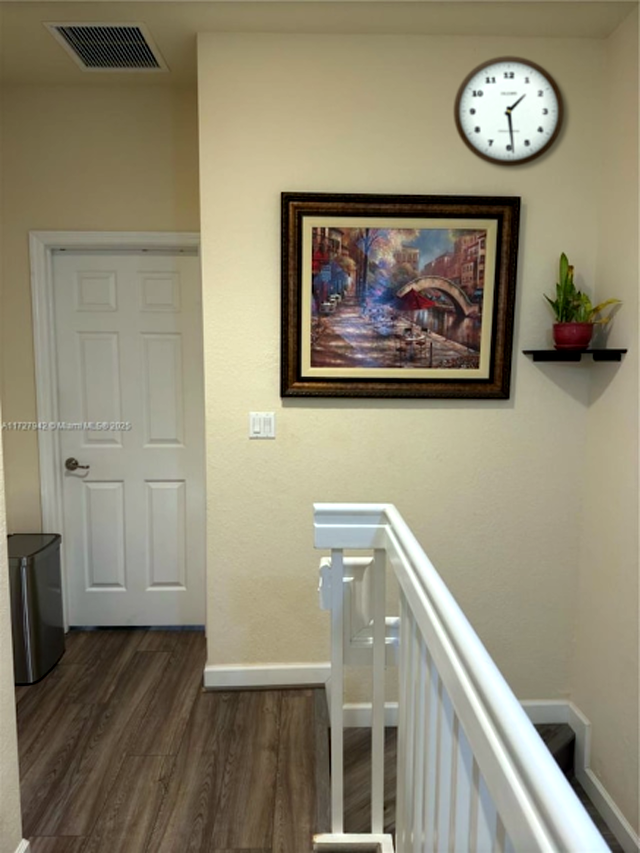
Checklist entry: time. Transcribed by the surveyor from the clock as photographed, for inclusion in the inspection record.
1:29
